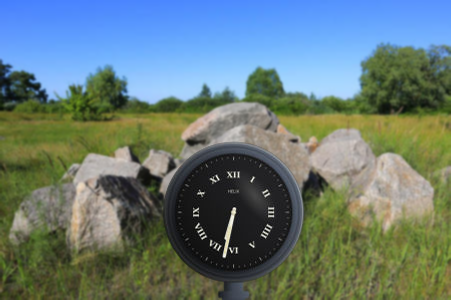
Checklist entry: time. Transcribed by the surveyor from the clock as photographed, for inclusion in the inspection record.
6:32
